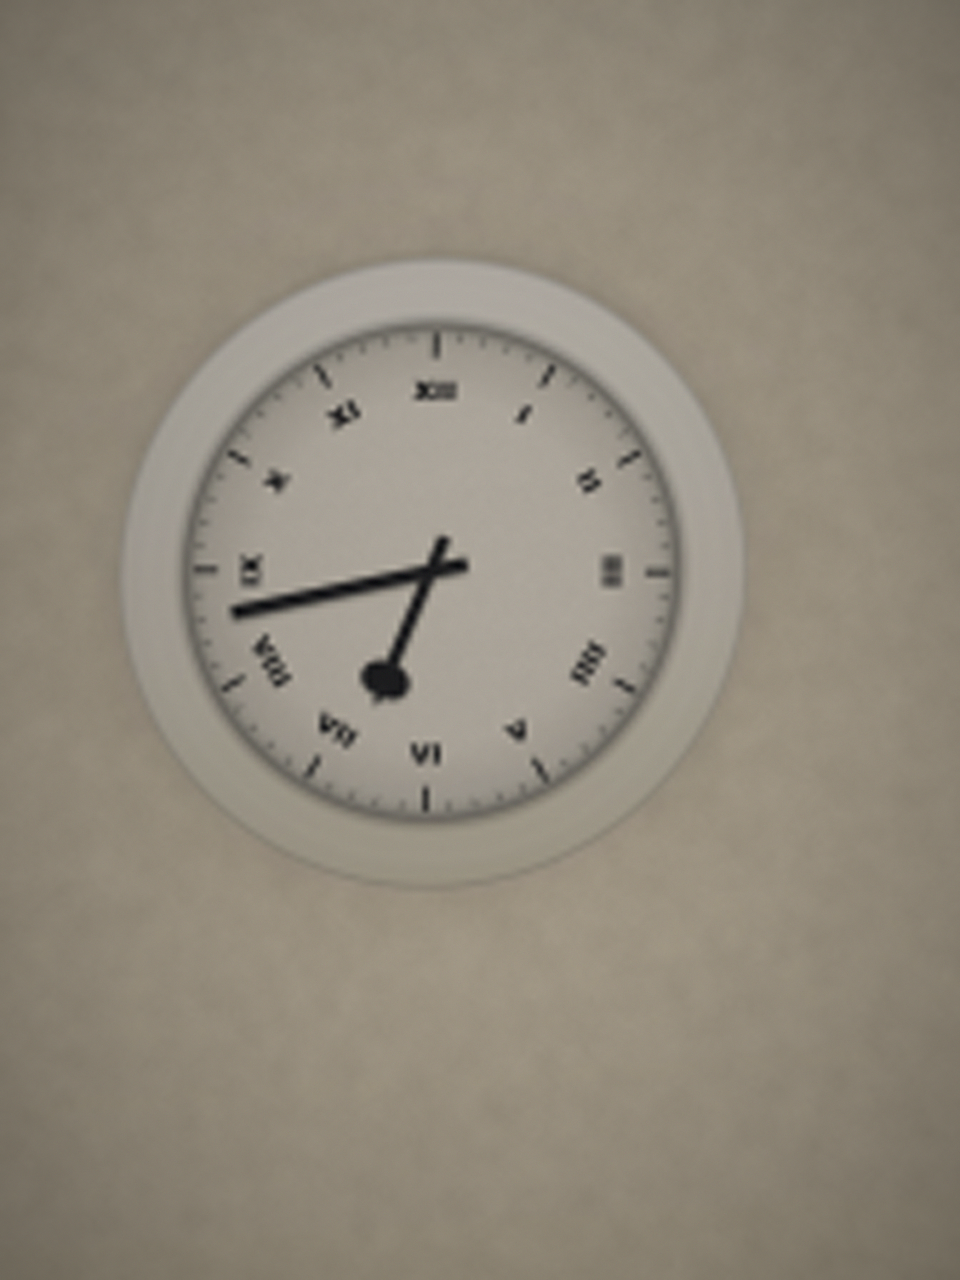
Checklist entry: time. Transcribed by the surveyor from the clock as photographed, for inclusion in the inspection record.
6:43
